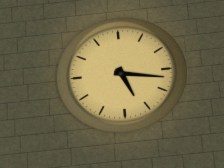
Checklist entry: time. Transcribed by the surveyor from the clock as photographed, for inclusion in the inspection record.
5:17
